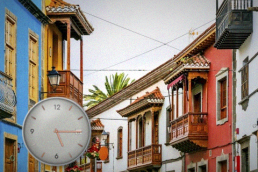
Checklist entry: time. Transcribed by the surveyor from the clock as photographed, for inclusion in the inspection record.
5:15
